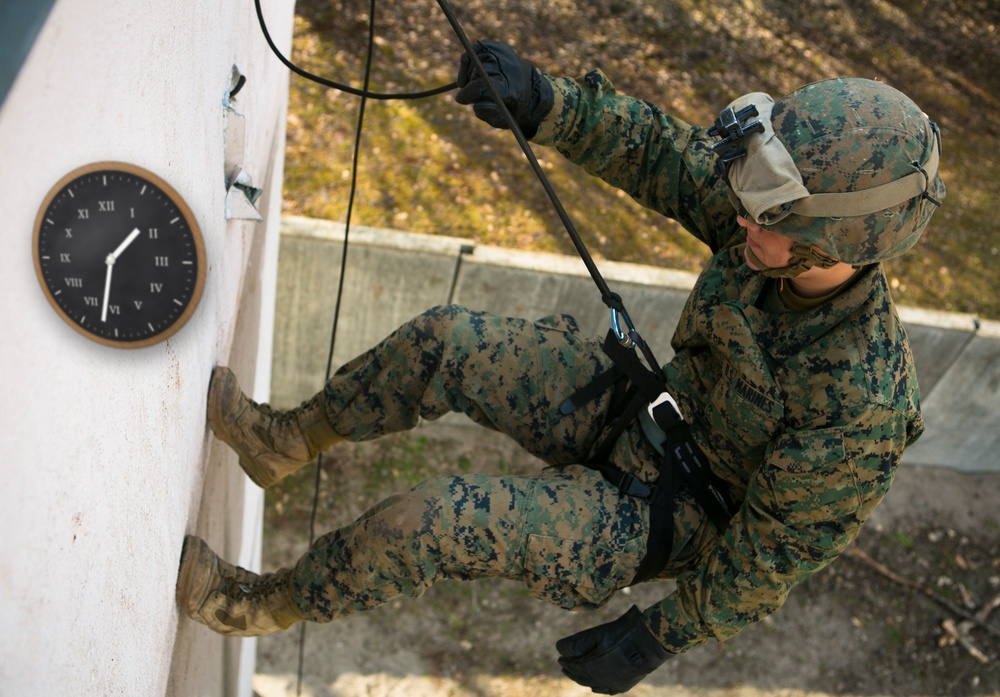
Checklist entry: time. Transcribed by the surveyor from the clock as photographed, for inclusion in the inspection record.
1:32
